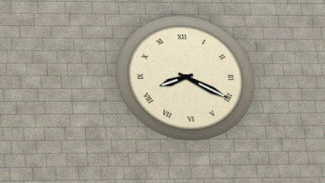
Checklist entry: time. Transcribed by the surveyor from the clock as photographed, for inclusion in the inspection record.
8:20
